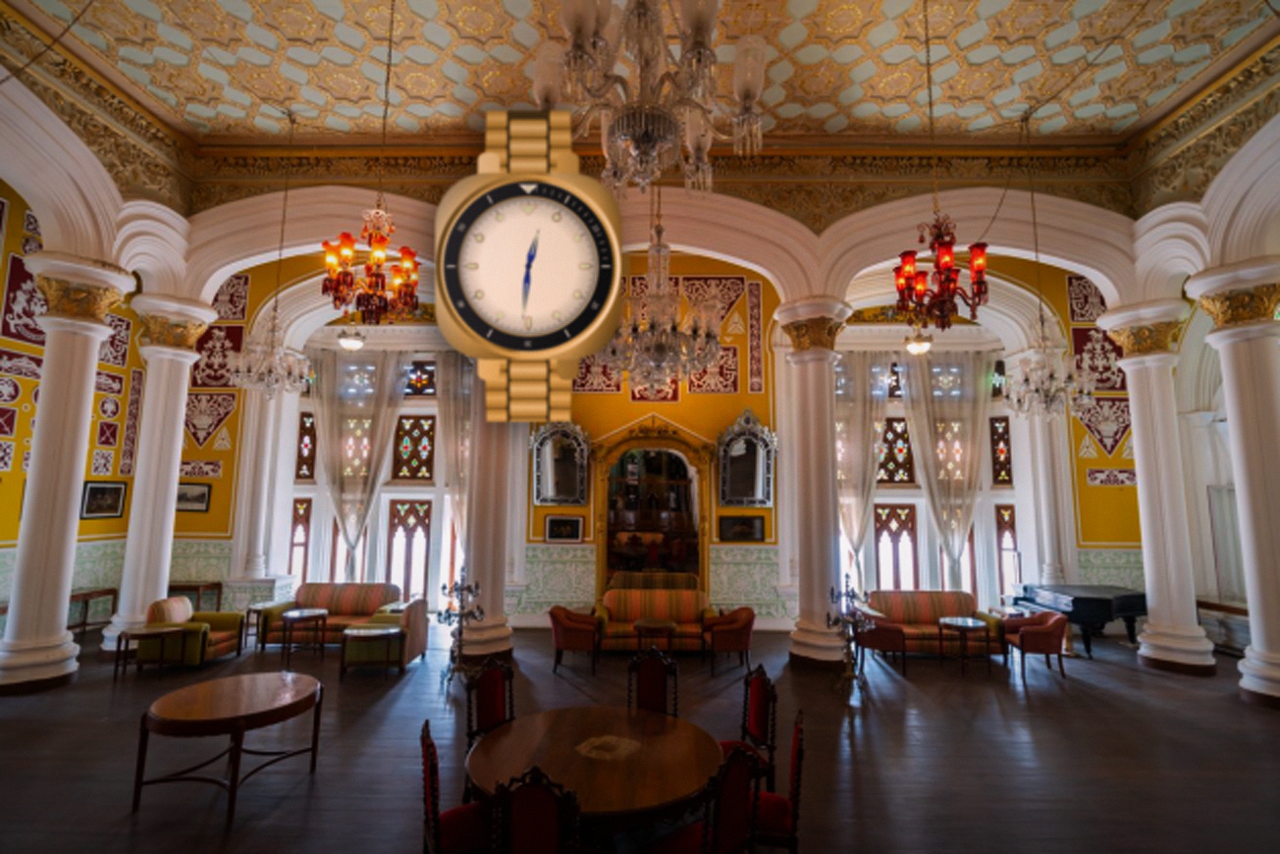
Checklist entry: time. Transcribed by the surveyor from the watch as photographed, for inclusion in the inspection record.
12:31
